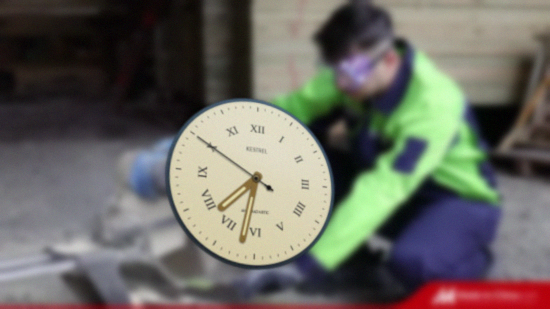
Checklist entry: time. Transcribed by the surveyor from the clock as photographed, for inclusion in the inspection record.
7:31:50
